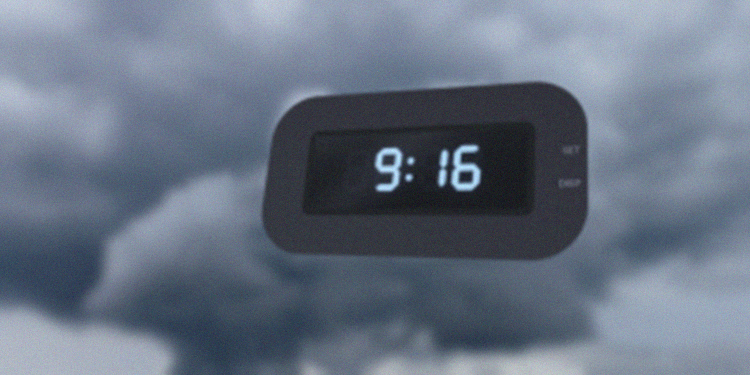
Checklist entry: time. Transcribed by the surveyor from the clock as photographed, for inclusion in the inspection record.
9:16
